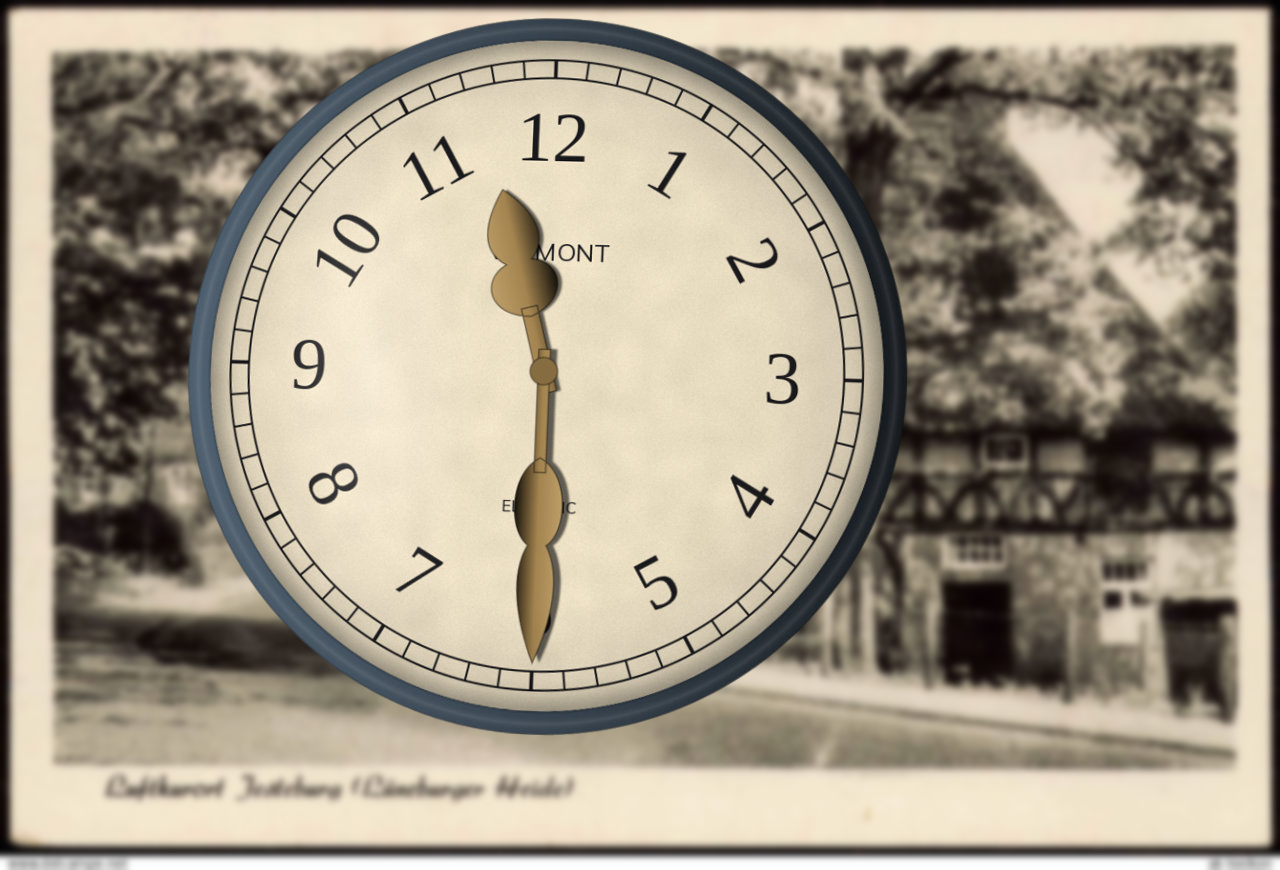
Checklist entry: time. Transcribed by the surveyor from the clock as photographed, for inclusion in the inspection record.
11:30
